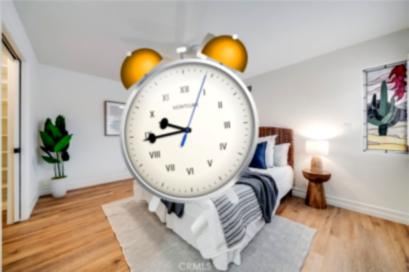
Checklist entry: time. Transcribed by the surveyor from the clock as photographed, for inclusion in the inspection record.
9:44:04
